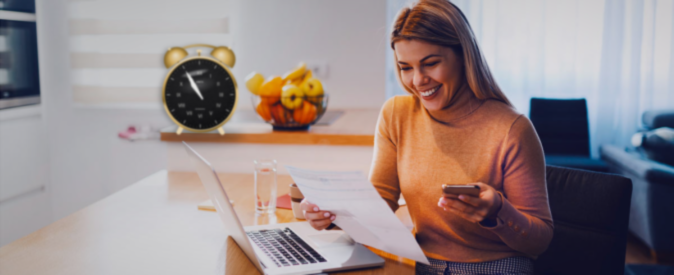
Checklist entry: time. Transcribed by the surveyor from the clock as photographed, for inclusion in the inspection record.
10:55
